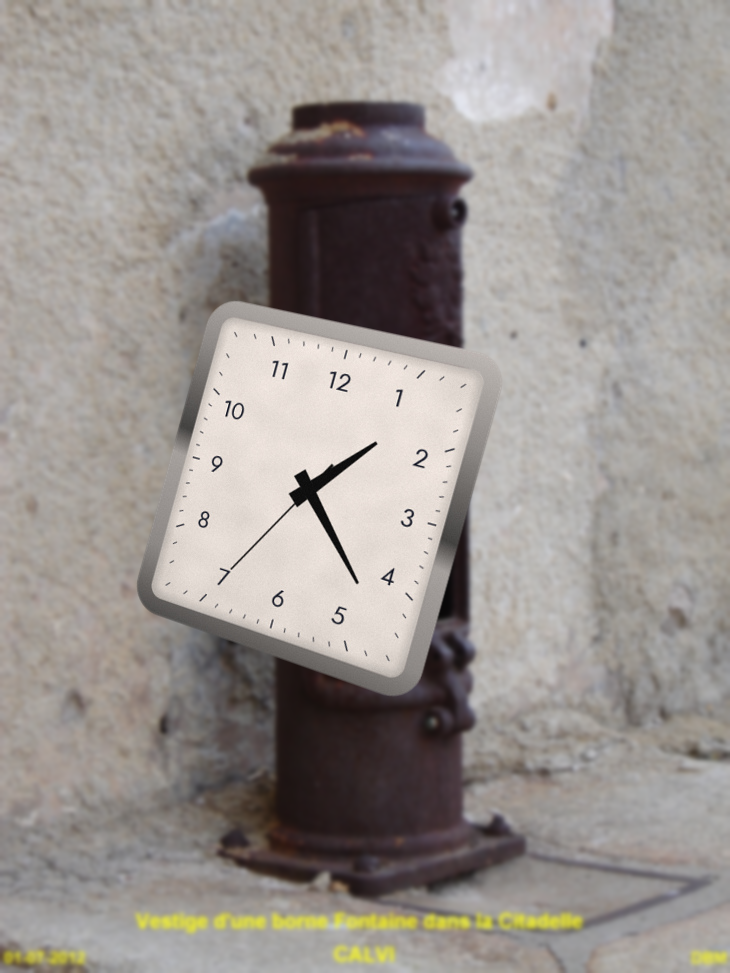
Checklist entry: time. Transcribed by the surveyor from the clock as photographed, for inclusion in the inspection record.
1:22:35
